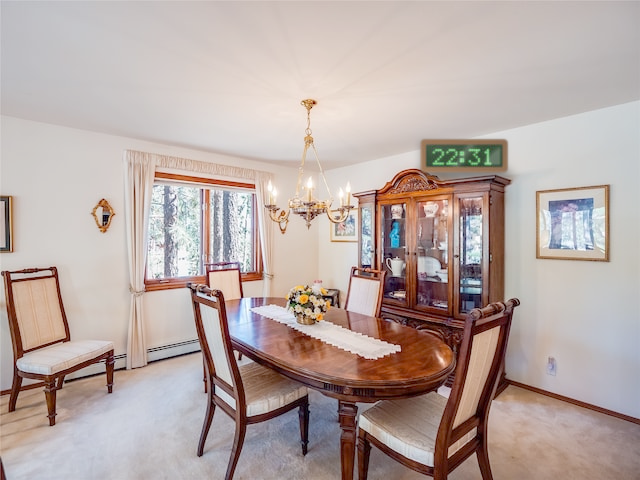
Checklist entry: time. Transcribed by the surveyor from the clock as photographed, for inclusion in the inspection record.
22:31
